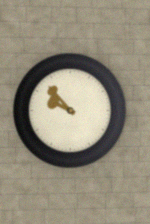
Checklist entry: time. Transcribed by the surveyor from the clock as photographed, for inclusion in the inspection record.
9:53
